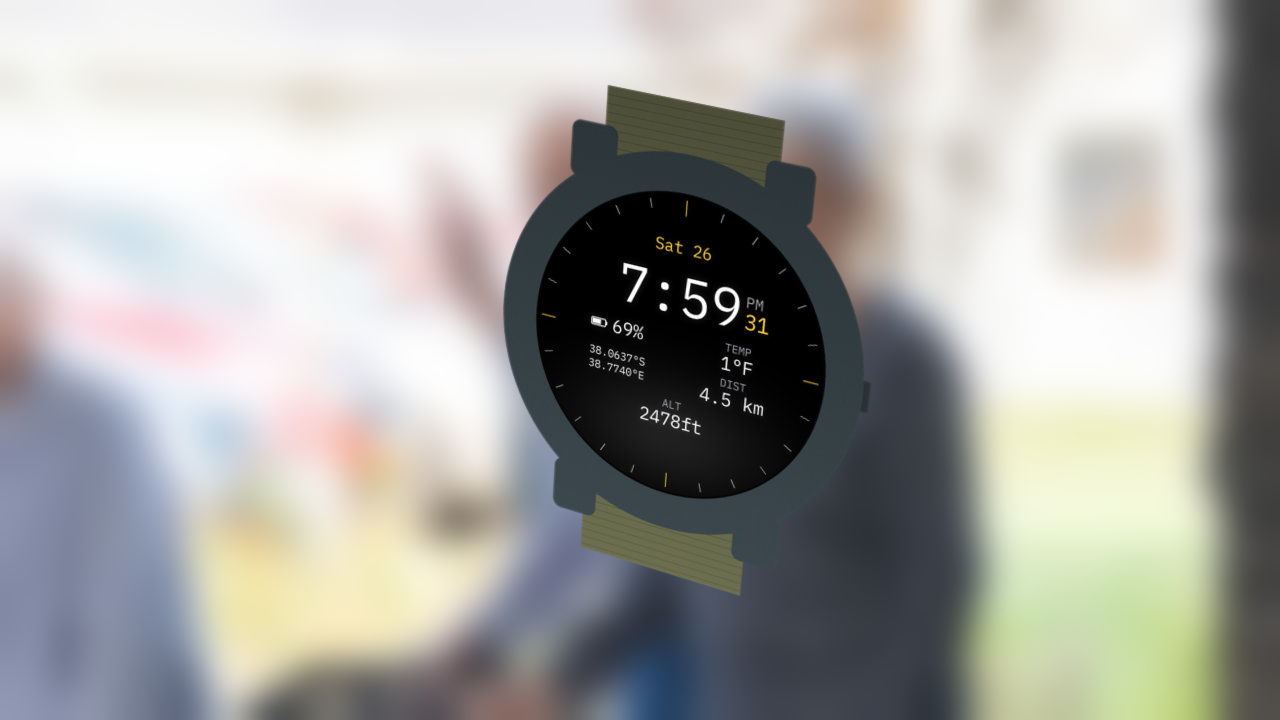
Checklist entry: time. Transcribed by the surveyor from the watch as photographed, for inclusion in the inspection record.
7:59:31
